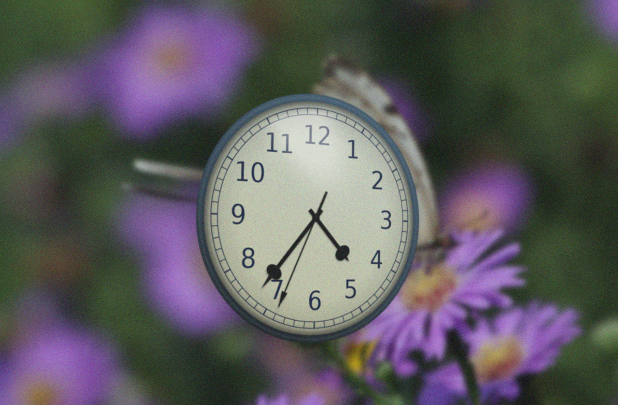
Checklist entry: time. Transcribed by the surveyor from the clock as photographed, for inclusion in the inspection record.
4:36:34
